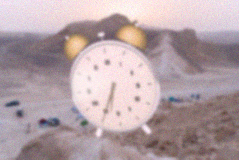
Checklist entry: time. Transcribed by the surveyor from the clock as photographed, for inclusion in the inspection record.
6:35
